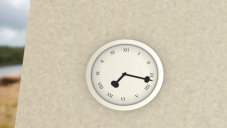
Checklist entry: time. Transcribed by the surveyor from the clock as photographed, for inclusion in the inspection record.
7:17
